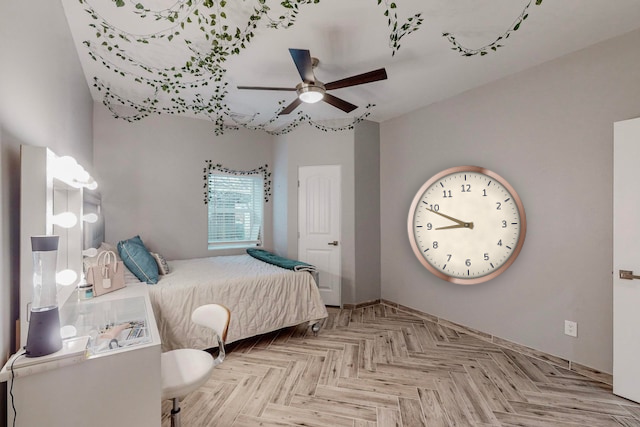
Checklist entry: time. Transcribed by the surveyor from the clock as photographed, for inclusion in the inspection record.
8:49
